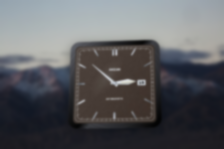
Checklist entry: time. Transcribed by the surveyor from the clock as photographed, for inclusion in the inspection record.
2:52
